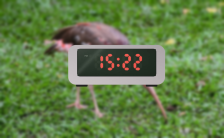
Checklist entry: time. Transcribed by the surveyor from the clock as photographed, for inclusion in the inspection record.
15:22
